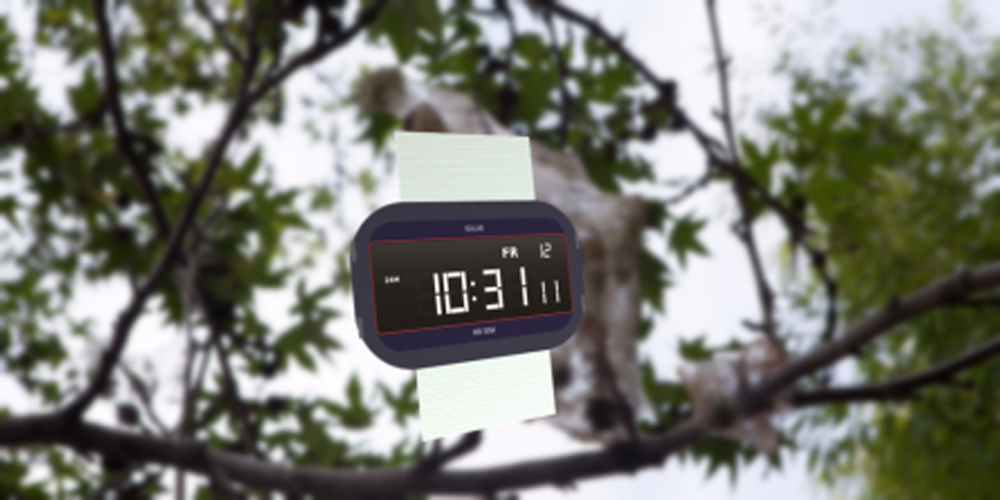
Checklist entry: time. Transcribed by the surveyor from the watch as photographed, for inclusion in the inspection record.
10:31:11
